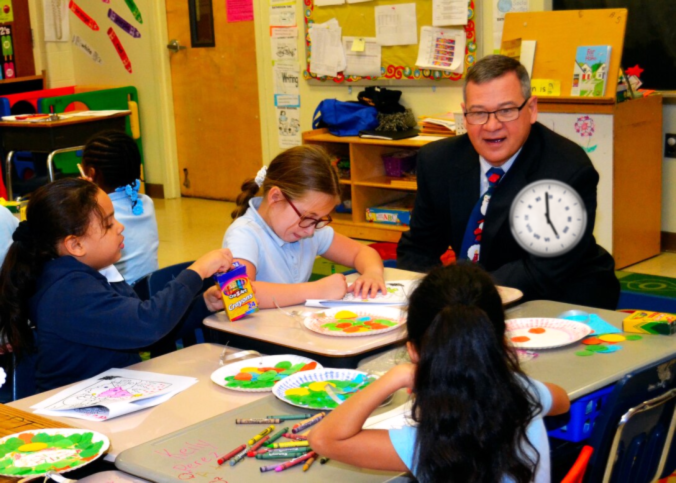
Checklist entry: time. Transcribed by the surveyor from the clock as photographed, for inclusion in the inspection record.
4:59
